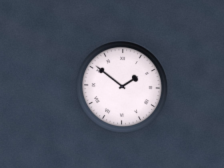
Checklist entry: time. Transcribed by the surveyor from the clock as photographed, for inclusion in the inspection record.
1:51
